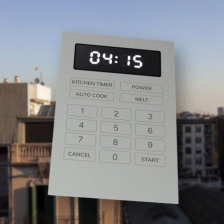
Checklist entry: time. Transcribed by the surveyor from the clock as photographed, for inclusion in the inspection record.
4:15
